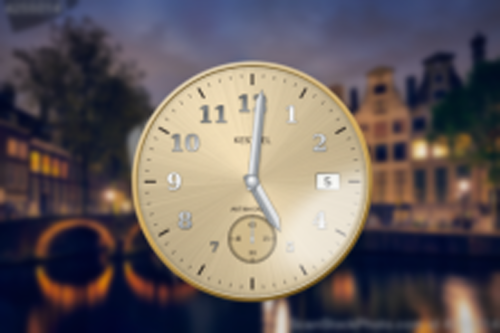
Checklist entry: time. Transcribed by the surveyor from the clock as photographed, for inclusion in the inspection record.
5:01
